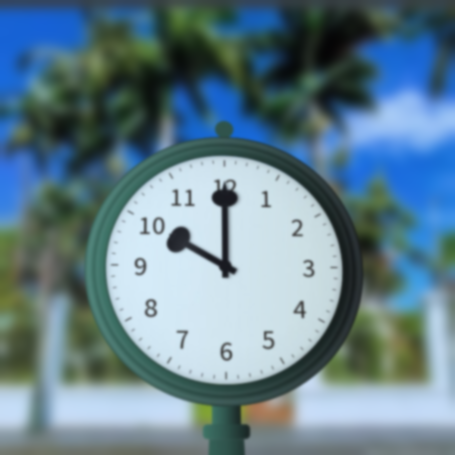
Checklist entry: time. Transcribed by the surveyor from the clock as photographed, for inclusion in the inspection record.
10:00
